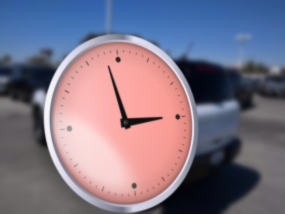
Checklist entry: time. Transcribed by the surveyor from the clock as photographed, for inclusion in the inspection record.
2:58
